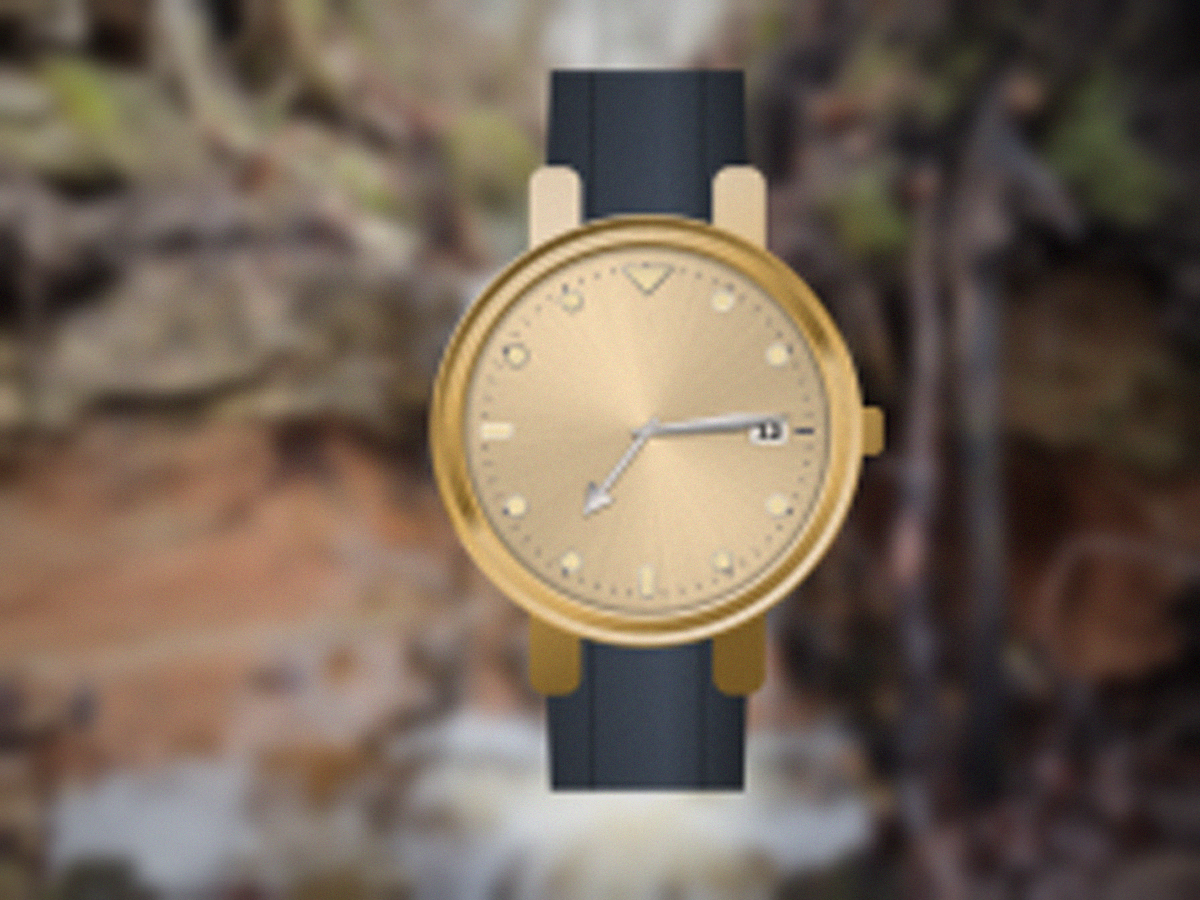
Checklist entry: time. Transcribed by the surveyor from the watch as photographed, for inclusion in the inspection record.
7:14
